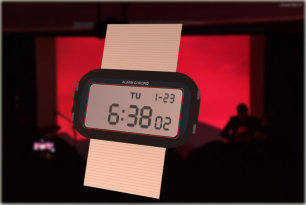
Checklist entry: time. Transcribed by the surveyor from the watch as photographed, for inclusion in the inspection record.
6:38:02
